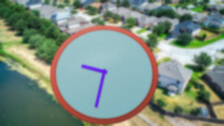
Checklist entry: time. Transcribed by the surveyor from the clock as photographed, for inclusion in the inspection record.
9:32
